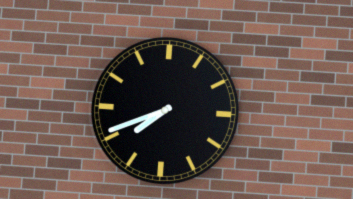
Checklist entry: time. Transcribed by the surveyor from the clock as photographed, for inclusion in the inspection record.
7:41
